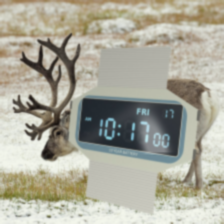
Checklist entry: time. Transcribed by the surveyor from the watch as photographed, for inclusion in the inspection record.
10:17:00
